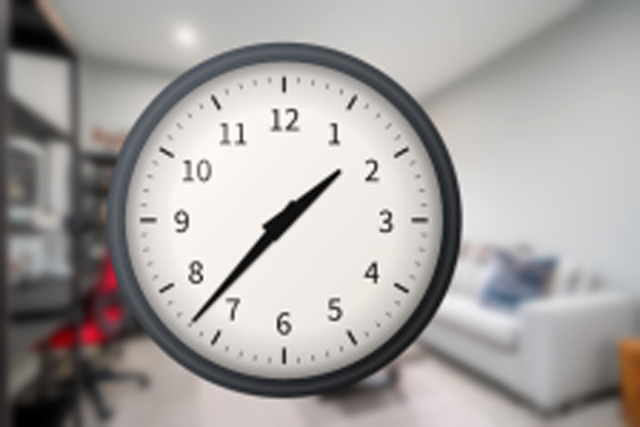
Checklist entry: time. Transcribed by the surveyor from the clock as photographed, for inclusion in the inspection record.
1:37
